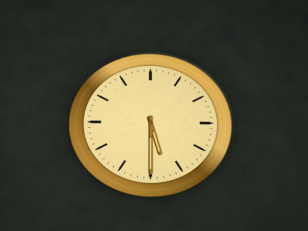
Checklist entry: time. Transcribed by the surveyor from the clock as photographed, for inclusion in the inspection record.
5:30
